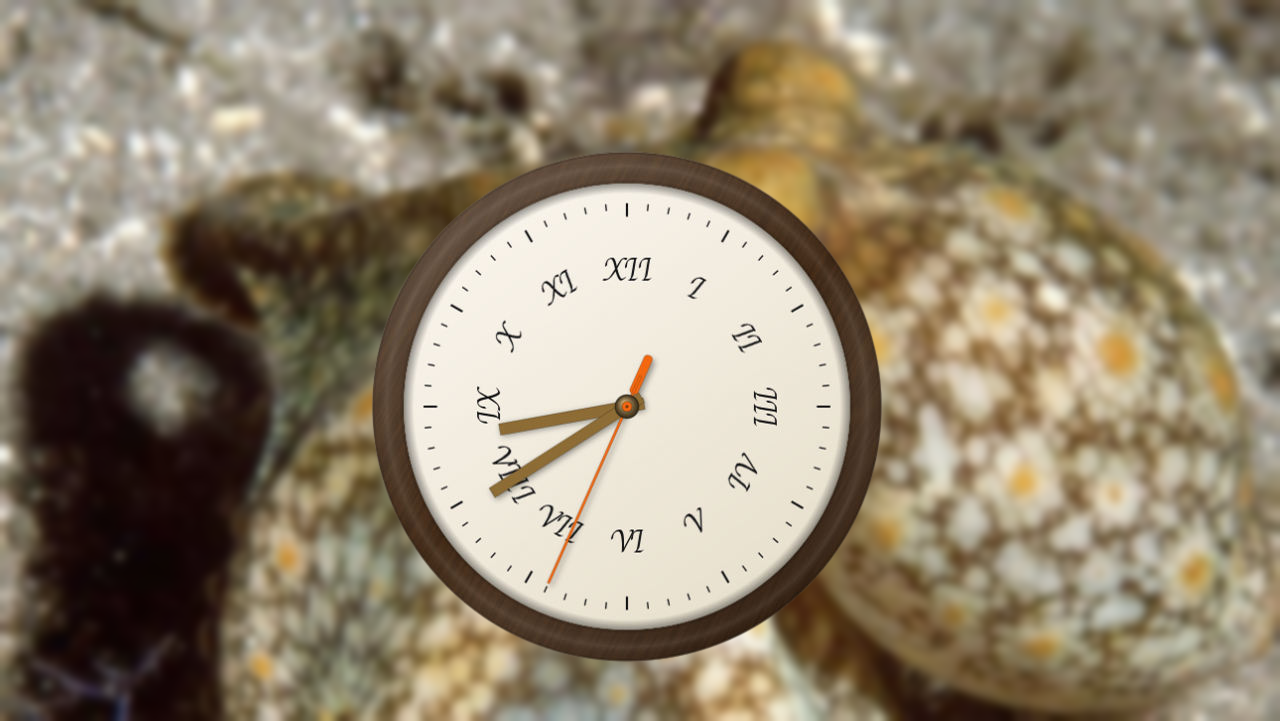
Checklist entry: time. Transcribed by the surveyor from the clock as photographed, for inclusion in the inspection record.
8:39:34
